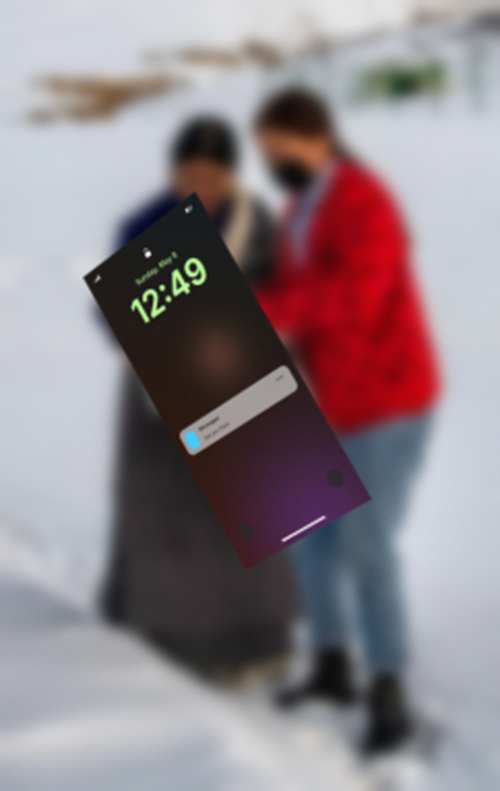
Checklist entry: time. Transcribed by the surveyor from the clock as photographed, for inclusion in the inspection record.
12:49
